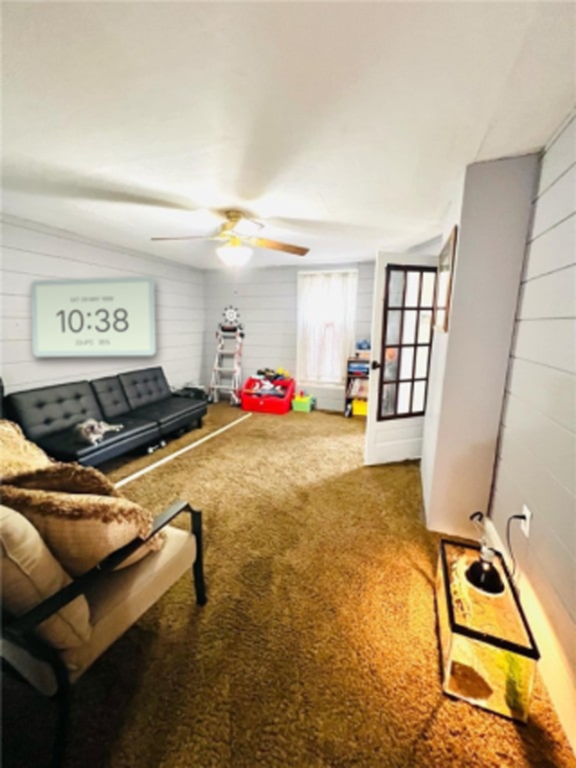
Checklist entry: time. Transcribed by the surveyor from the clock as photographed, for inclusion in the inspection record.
10:38
